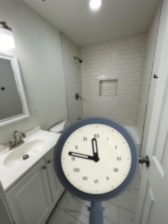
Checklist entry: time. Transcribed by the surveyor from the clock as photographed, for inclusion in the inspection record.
11:47
